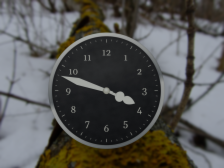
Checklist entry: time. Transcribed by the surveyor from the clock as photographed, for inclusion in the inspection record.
3:48
